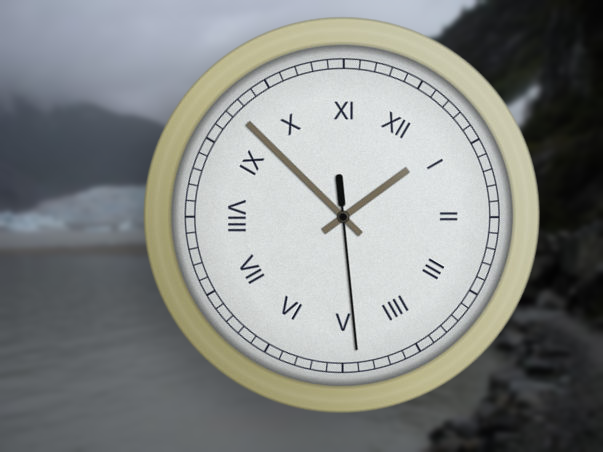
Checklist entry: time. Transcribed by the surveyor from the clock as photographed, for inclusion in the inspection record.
12:47:24
